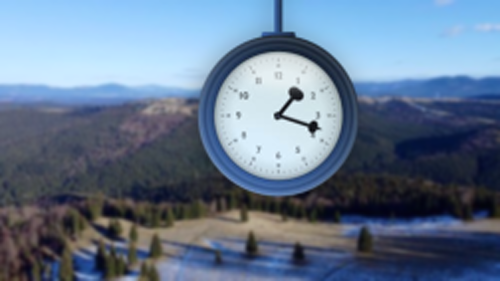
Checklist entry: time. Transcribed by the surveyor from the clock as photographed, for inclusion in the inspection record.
1:18
